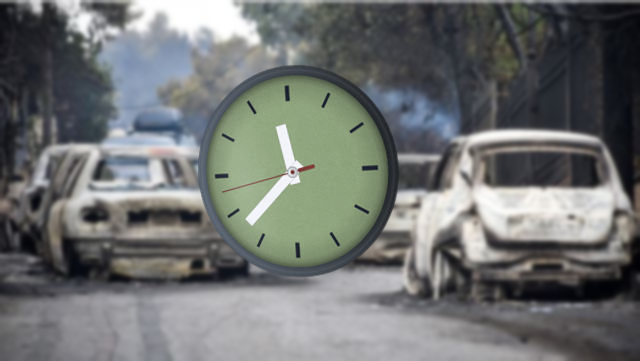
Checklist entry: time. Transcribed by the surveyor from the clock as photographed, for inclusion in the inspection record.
11:37:43
